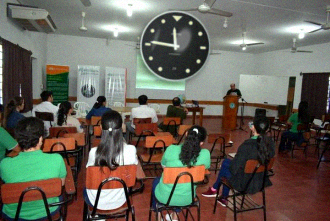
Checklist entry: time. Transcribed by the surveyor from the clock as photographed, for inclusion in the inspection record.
11:46
